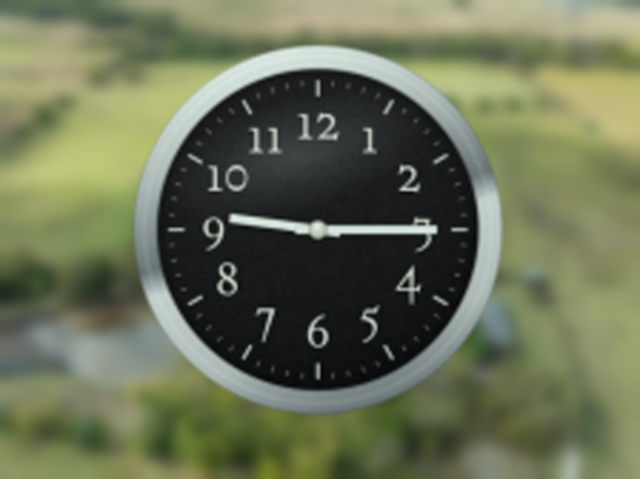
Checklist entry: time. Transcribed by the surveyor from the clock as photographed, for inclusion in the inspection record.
9:15
